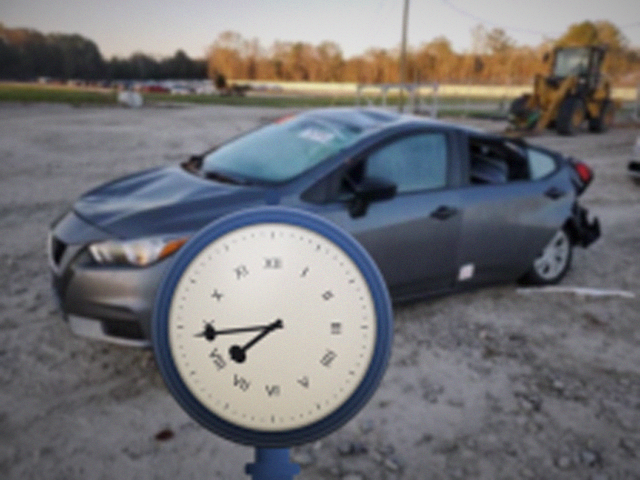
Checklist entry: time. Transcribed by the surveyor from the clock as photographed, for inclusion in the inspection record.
7:44
